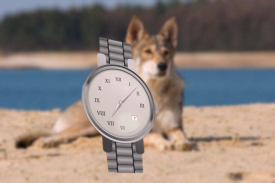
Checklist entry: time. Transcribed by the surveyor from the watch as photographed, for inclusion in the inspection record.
7:08
